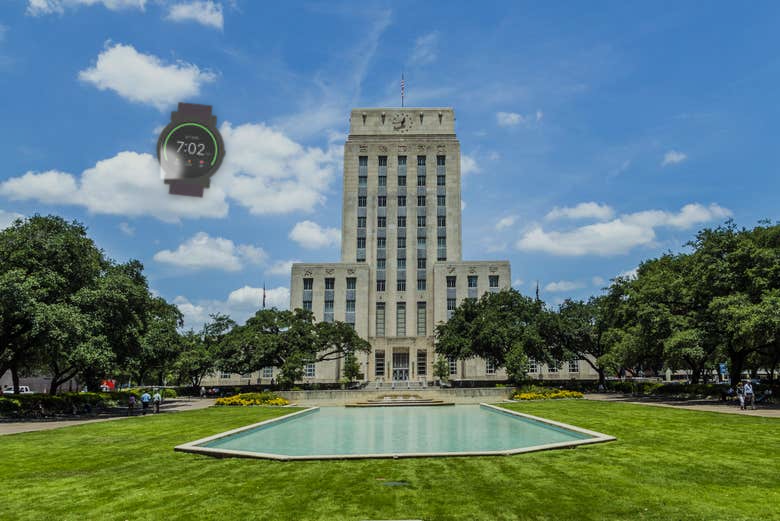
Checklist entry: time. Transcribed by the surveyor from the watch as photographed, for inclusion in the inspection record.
7:02
